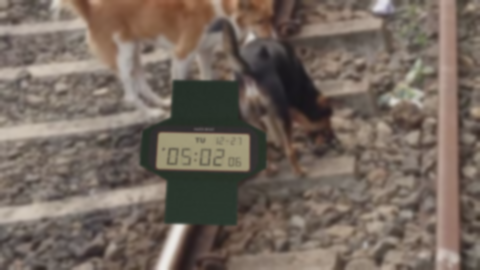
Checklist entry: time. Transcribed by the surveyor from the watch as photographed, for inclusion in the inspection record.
5:02
